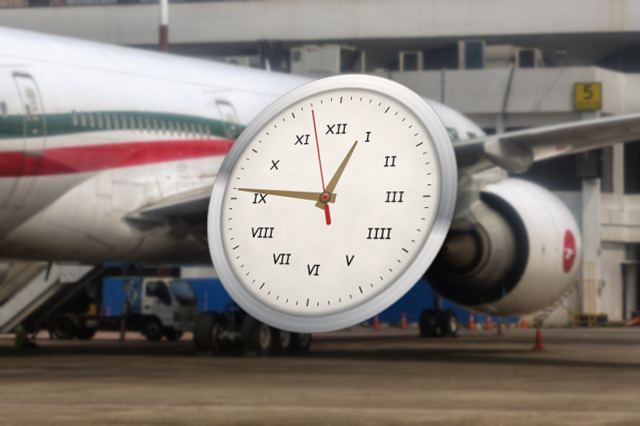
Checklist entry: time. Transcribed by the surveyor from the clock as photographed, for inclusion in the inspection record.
12:45:57
